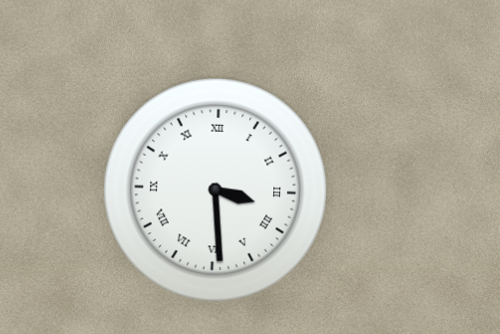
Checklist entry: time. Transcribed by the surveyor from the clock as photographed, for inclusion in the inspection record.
3:29
